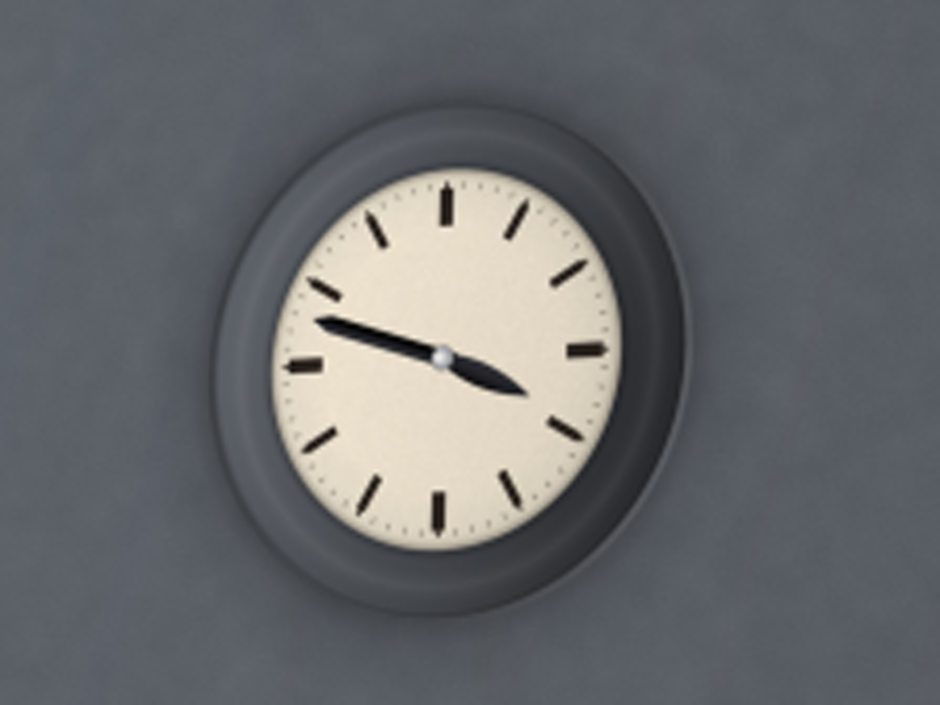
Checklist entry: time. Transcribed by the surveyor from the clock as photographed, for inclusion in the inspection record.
3:48
